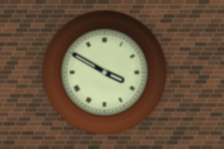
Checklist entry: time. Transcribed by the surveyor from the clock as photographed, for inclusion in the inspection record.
3:50
